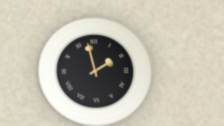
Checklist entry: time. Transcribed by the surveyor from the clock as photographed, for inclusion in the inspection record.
1:58
